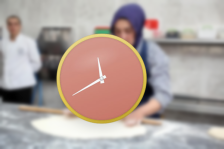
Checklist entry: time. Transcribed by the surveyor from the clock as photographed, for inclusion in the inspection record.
11:40
